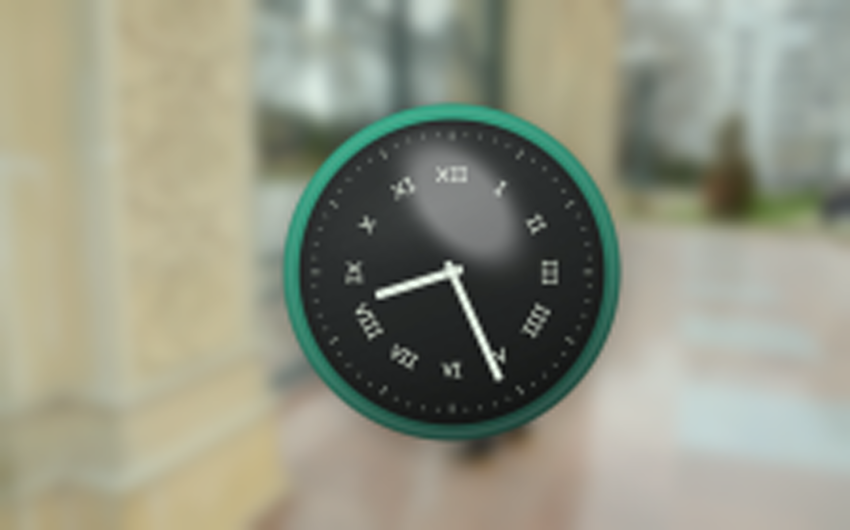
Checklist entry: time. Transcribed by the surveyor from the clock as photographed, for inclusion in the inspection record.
8:26
